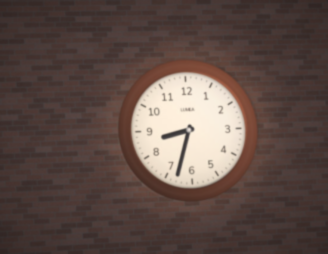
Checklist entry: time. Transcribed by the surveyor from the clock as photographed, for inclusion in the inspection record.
8:33
